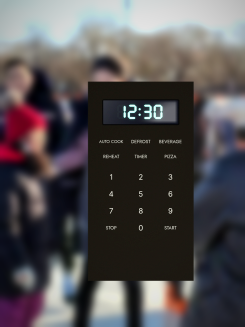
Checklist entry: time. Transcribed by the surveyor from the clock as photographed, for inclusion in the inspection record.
12:30
